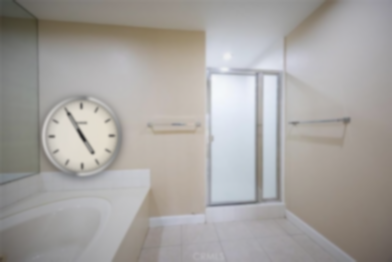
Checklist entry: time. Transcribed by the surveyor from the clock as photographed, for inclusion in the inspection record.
4:55
